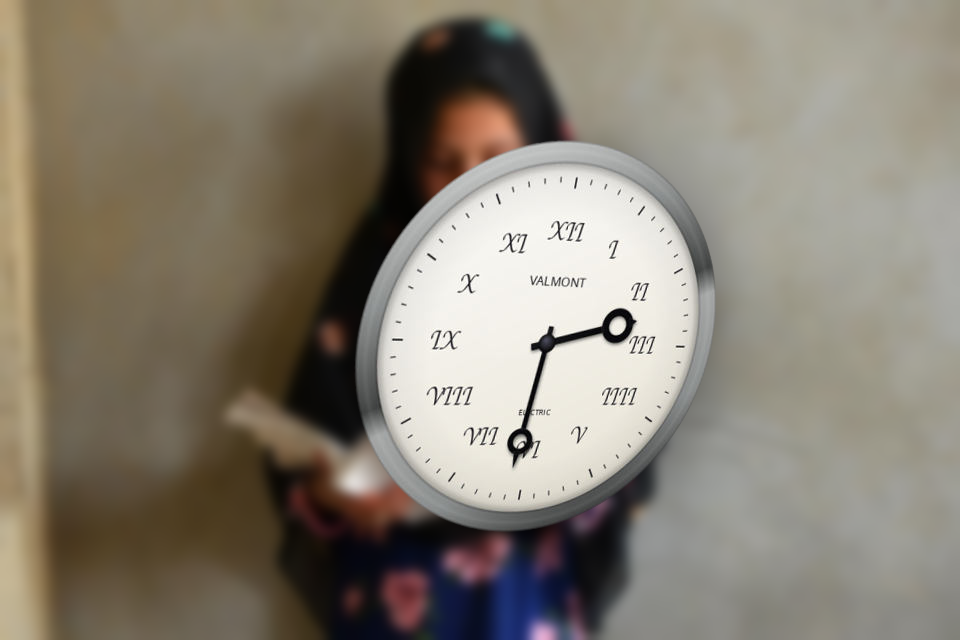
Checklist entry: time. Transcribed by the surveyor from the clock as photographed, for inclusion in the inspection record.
2:31
